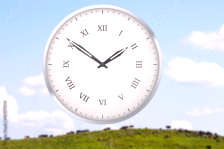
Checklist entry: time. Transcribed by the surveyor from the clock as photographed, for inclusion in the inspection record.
1:51
